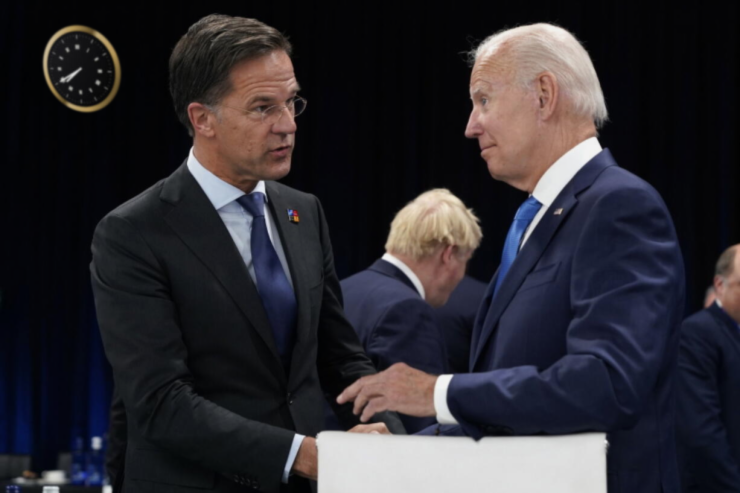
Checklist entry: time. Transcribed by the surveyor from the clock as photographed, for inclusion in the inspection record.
7:40
